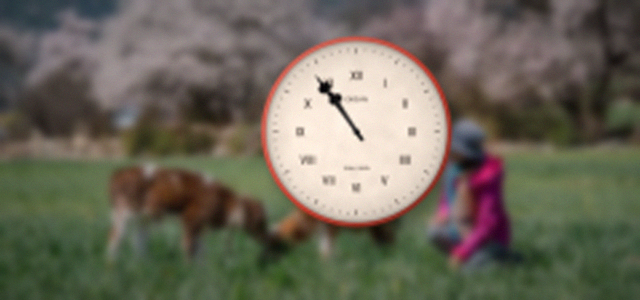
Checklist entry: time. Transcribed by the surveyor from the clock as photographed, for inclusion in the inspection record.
10:54
